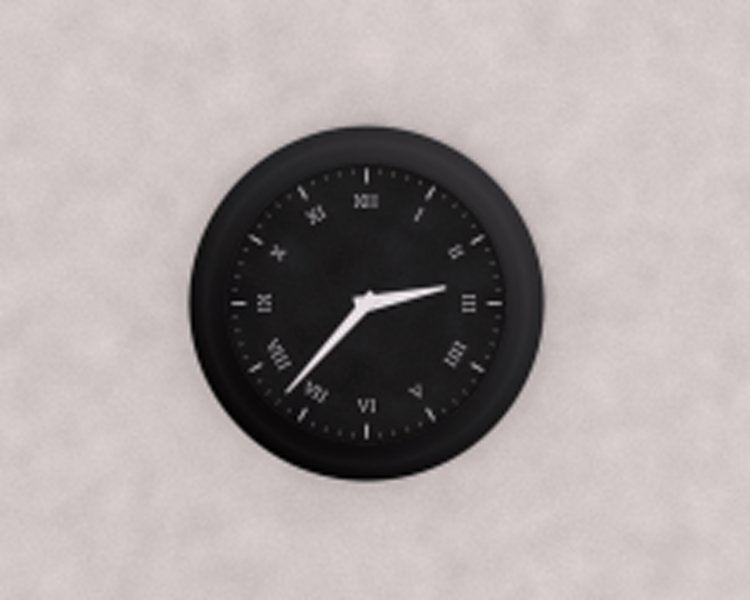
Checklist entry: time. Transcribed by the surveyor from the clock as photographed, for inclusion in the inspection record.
2:37
